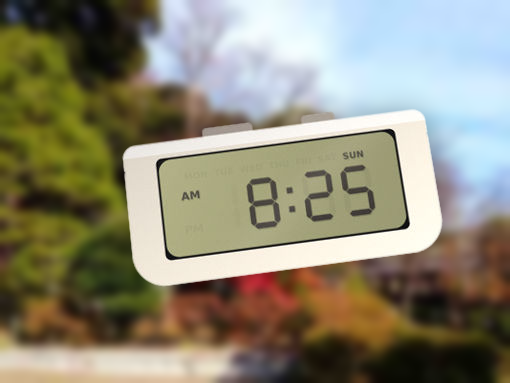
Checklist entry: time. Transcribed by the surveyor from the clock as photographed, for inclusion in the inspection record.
8:25
